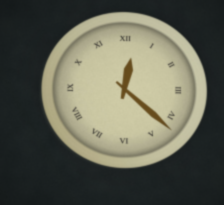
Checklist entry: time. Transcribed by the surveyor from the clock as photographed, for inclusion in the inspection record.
12:22
